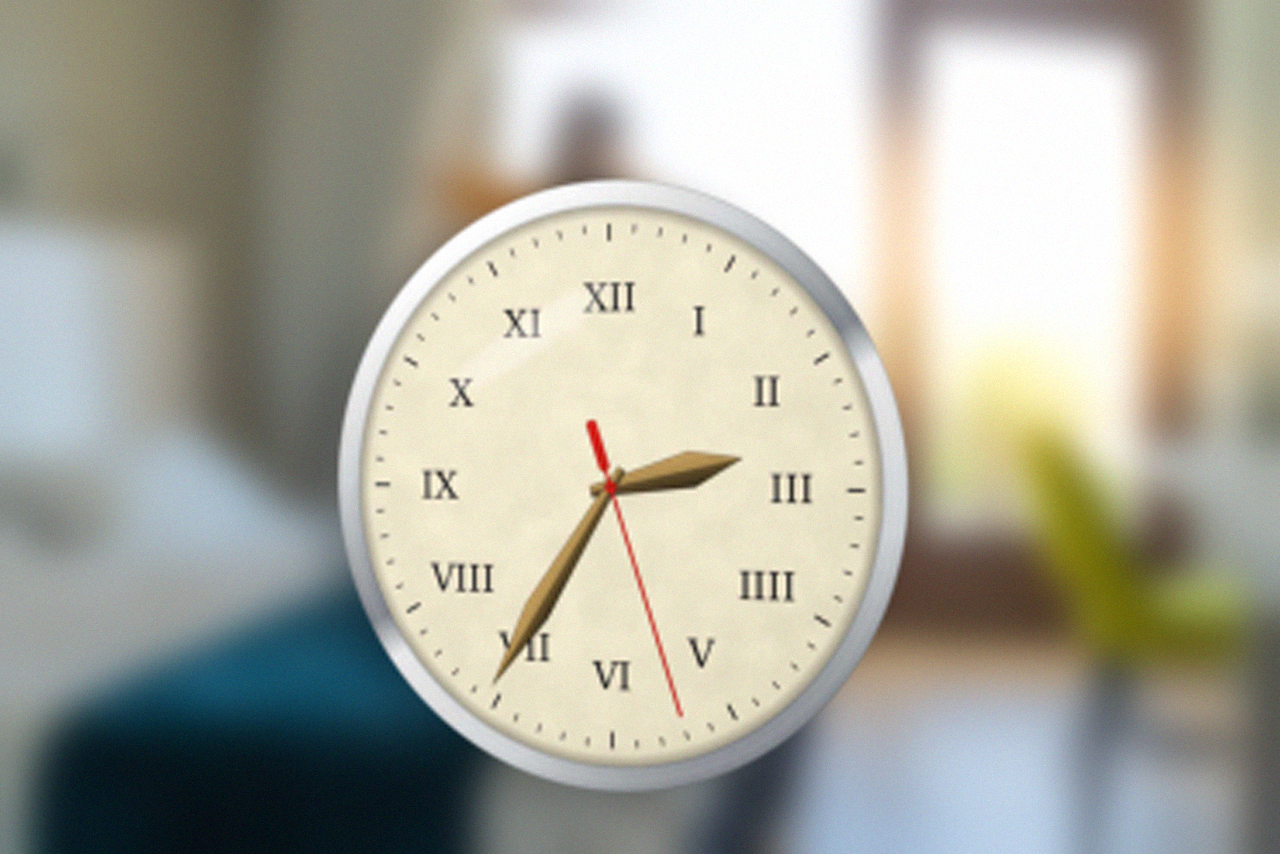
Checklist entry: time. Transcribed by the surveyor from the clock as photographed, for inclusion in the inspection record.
2:35:27
